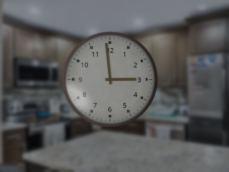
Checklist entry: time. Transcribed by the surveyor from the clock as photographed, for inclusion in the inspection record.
2:59
